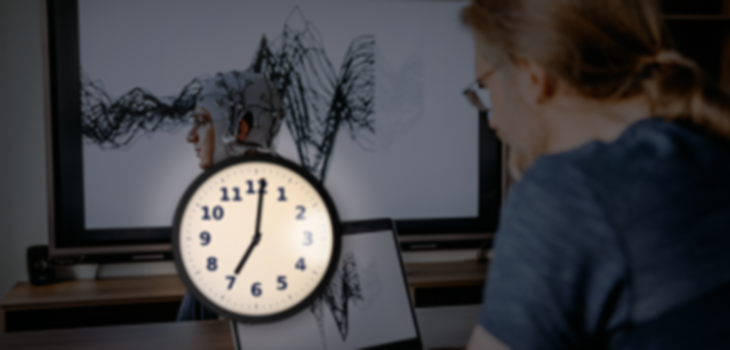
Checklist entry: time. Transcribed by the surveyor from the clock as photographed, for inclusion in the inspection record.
7:01
